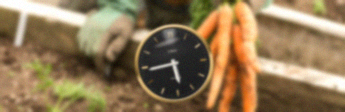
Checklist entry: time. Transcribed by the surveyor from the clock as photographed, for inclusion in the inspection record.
5:44
